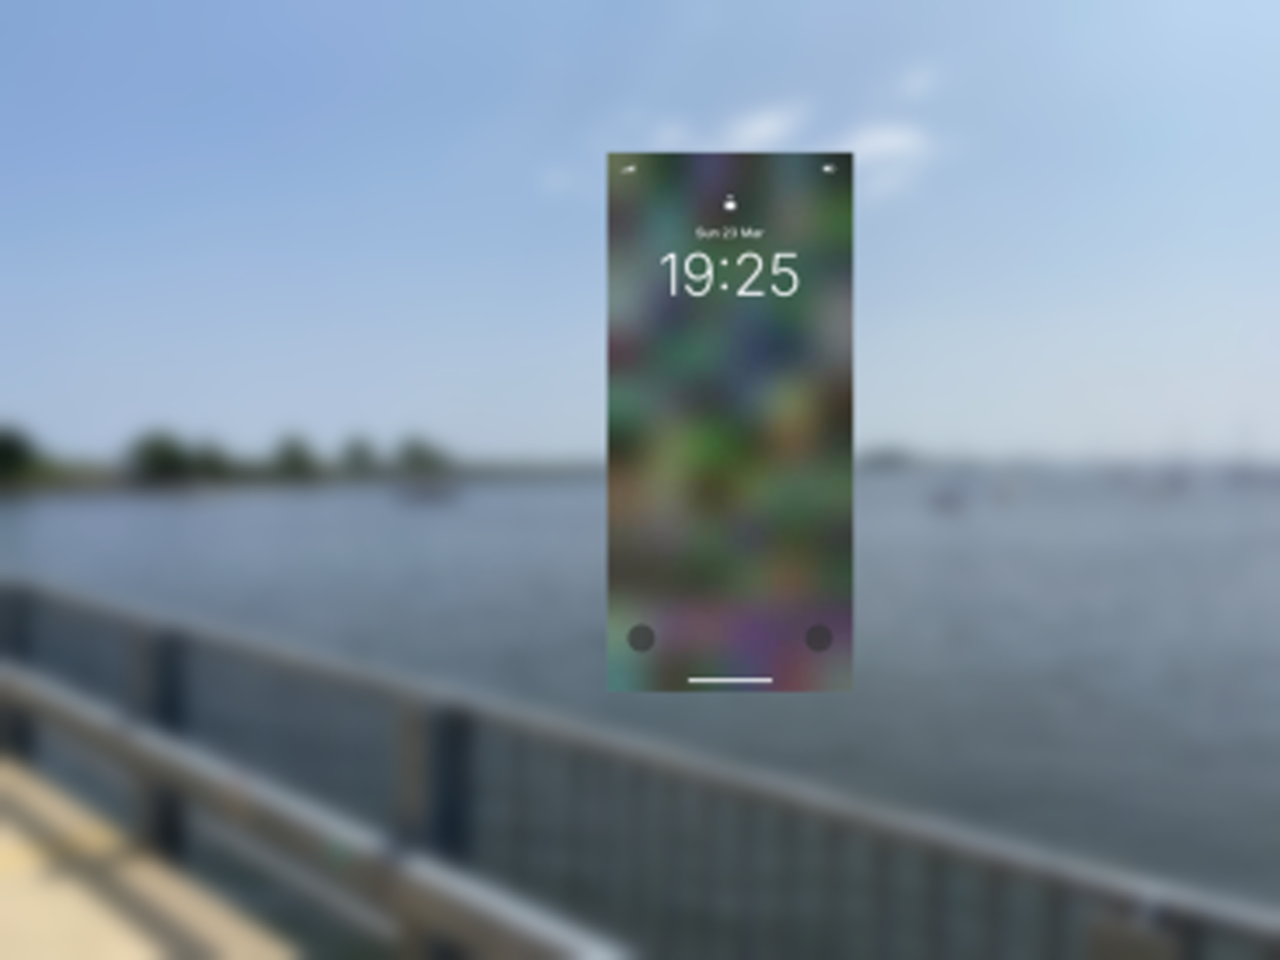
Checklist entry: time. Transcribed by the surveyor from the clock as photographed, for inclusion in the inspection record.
19:25
